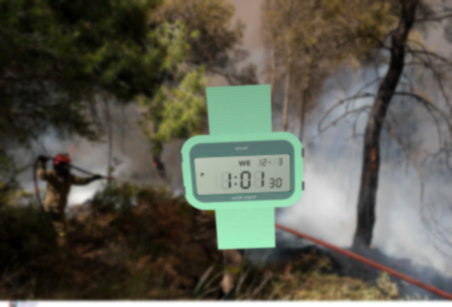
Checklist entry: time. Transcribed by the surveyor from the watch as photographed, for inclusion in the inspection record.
1:01
